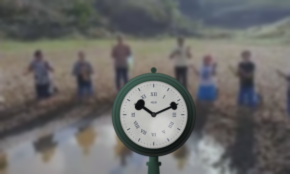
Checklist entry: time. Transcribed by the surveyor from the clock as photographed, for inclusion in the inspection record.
10:11
